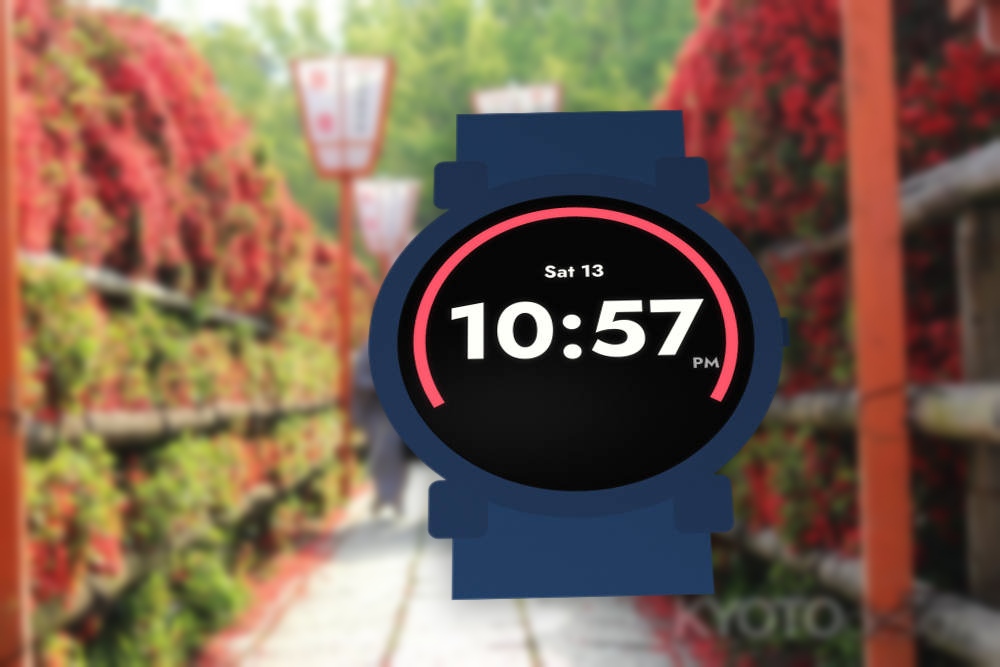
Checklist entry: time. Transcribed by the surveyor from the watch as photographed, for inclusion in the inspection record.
10:57
